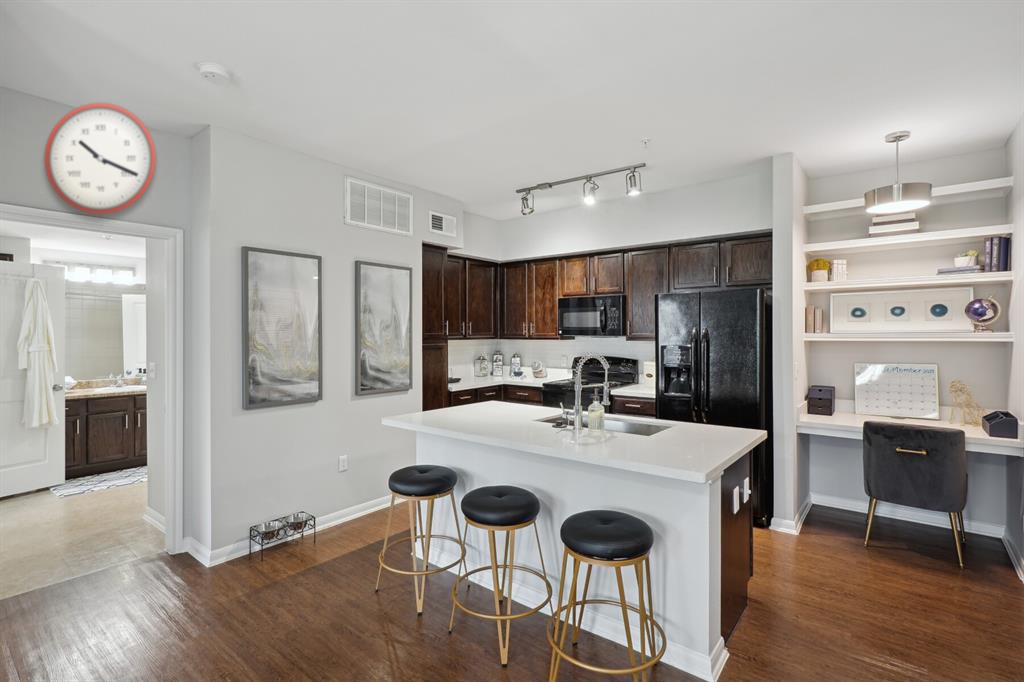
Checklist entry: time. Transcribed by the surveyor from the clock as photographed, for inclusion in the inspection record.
10:19
